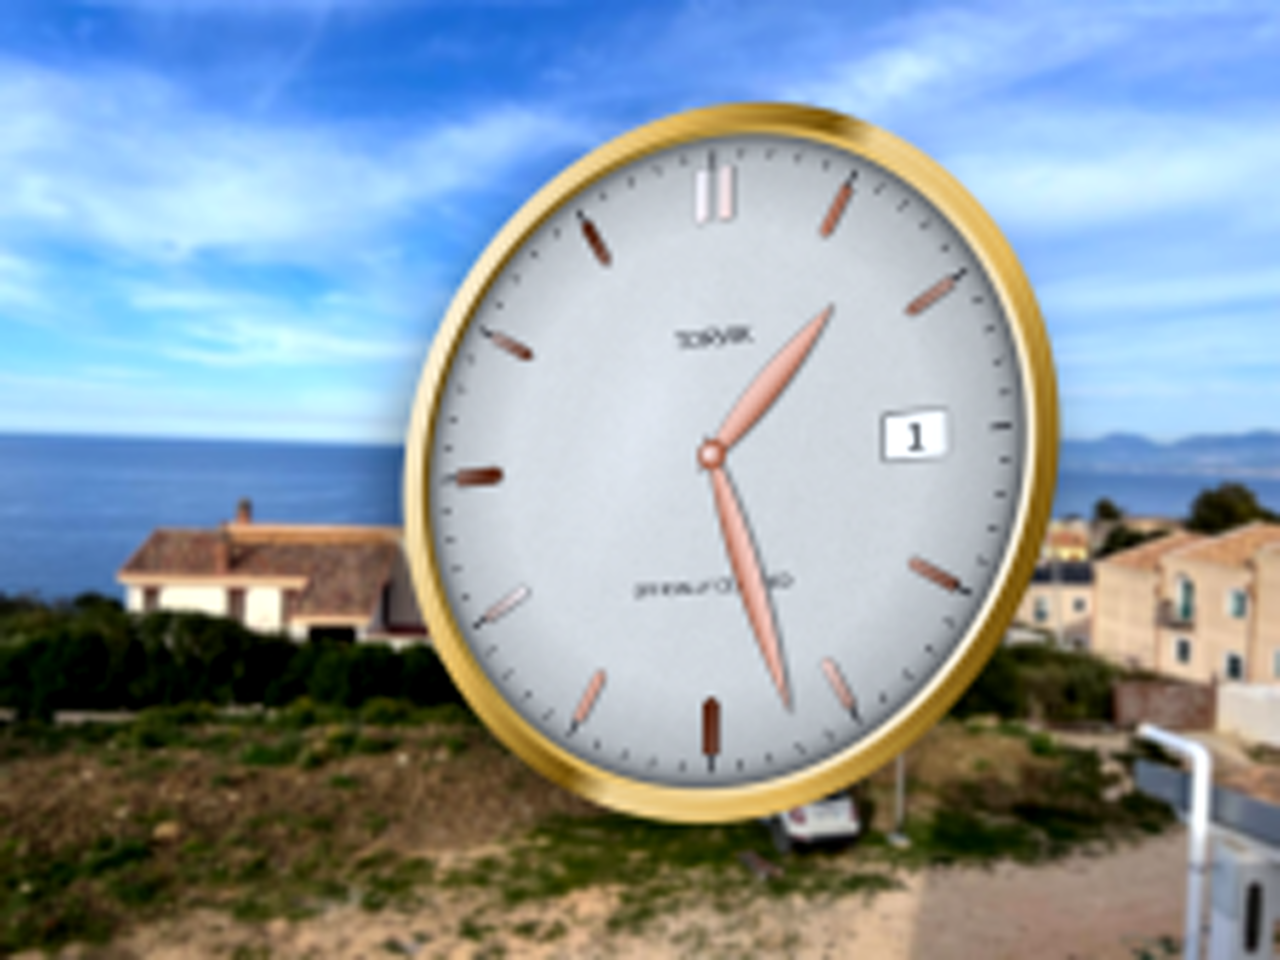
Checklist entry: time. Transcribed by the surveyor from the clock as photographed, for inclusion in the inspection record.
1:27
